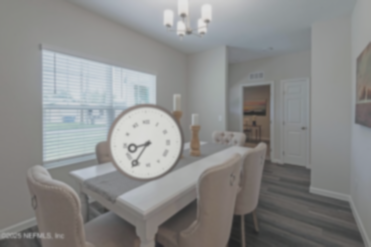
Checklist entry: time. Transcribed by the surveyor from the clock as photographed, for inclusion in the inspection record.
8:36
